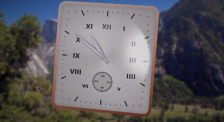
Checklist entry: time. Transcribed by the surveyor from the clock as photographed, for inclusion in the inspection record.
10:51
